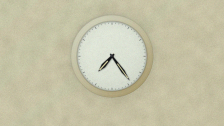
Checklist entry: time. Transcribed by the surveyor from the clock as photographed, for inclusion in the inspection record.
7:24
